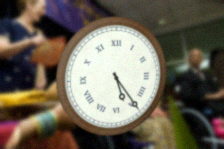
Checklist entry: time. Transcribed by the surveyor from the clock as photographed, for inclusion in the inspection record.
5:24
